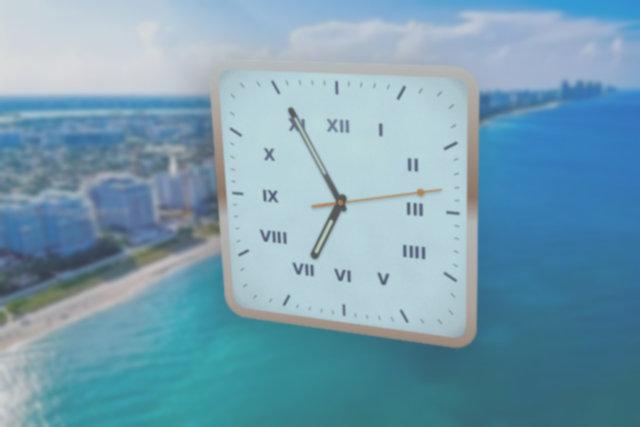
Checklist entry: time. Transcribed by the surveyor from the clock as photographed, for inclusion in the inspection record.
6:55:13
